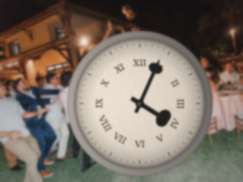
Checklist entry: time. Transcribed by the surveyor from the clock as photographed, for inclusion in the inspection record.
4:04
